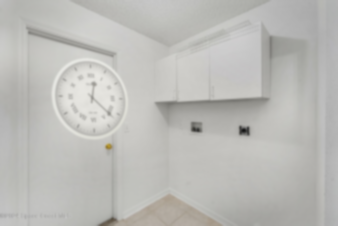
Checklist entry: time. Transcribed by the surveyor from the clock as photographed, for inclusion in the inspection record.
12:22
